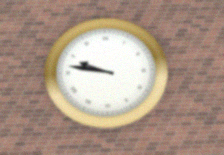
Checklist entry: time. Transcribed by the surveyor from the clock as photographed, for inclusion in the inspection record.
9:47
